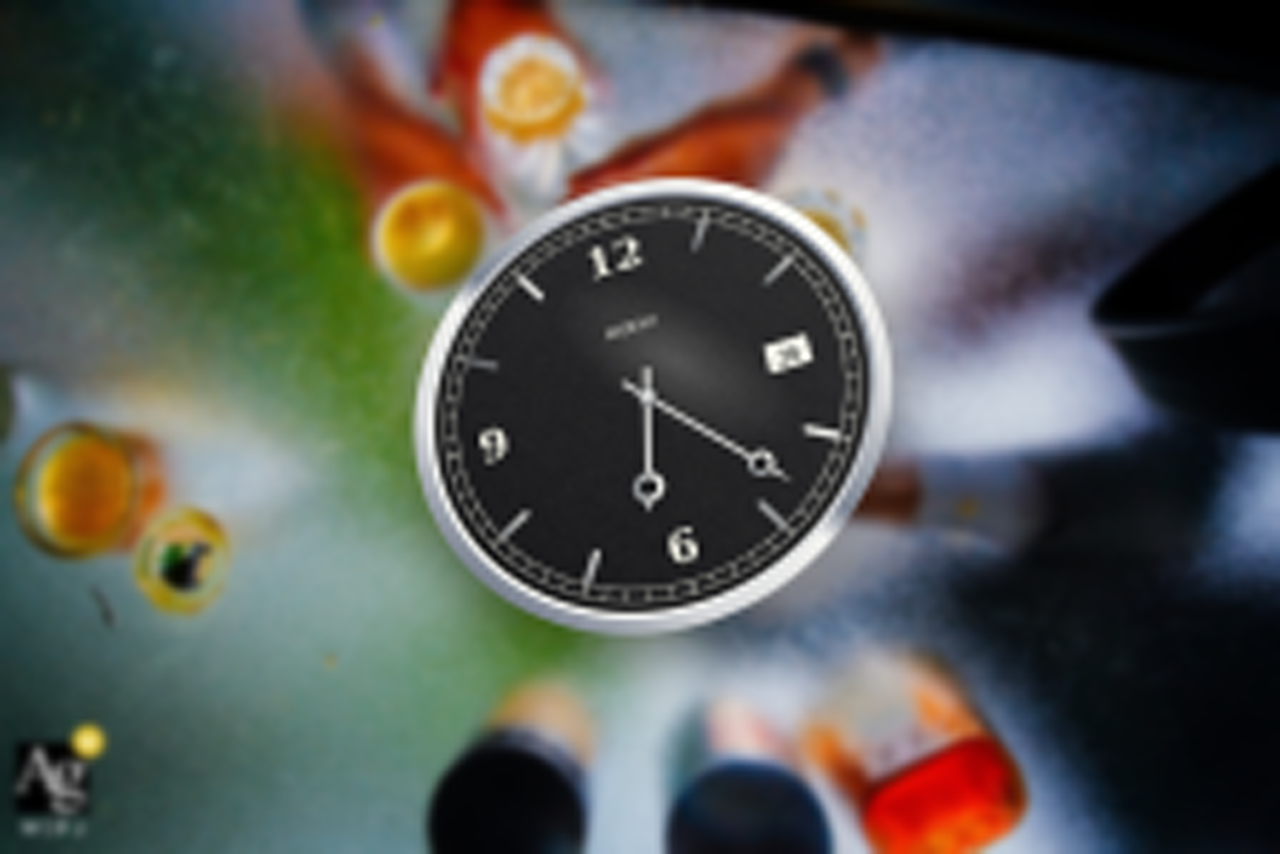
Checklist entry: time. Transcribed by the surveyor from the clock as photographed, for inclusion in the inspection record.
6:23
